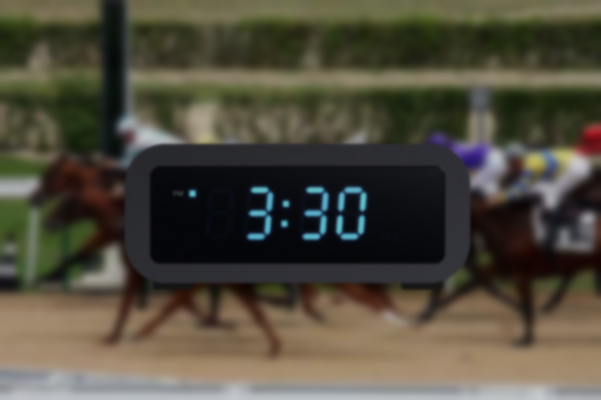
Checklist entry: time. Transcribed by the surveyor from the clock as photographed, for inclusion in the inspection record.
3:30
